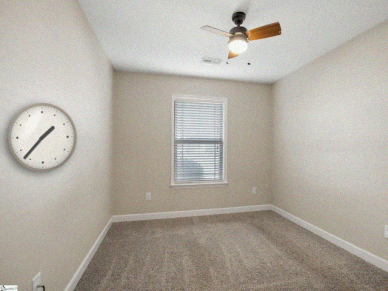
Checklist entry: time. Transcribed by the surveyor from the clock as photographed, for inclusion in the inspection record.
1:37
